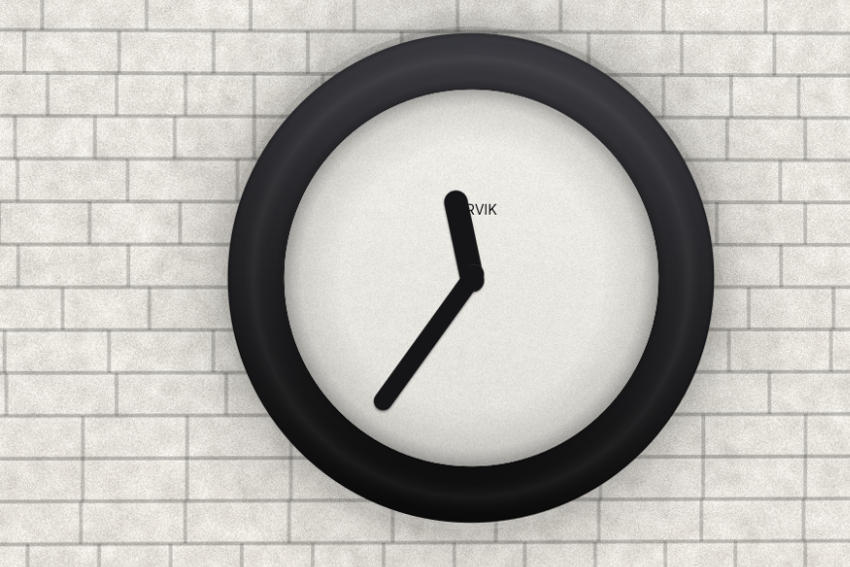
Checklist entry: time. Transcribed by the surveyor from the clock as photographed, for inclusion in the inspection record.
11:36
